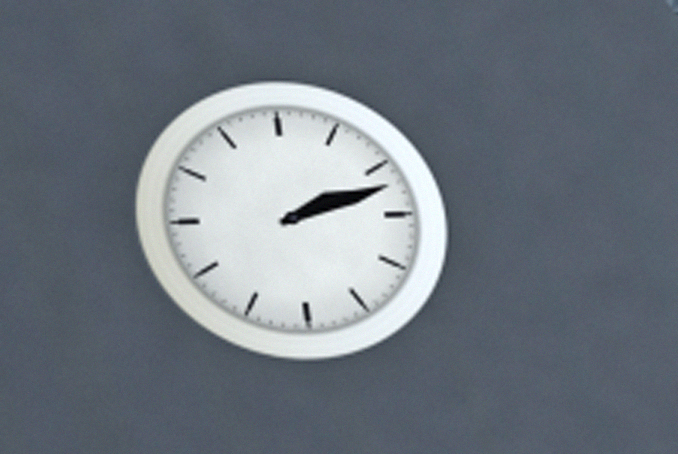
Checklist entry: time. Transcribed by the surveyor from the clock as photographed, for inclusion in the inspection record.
2:12
